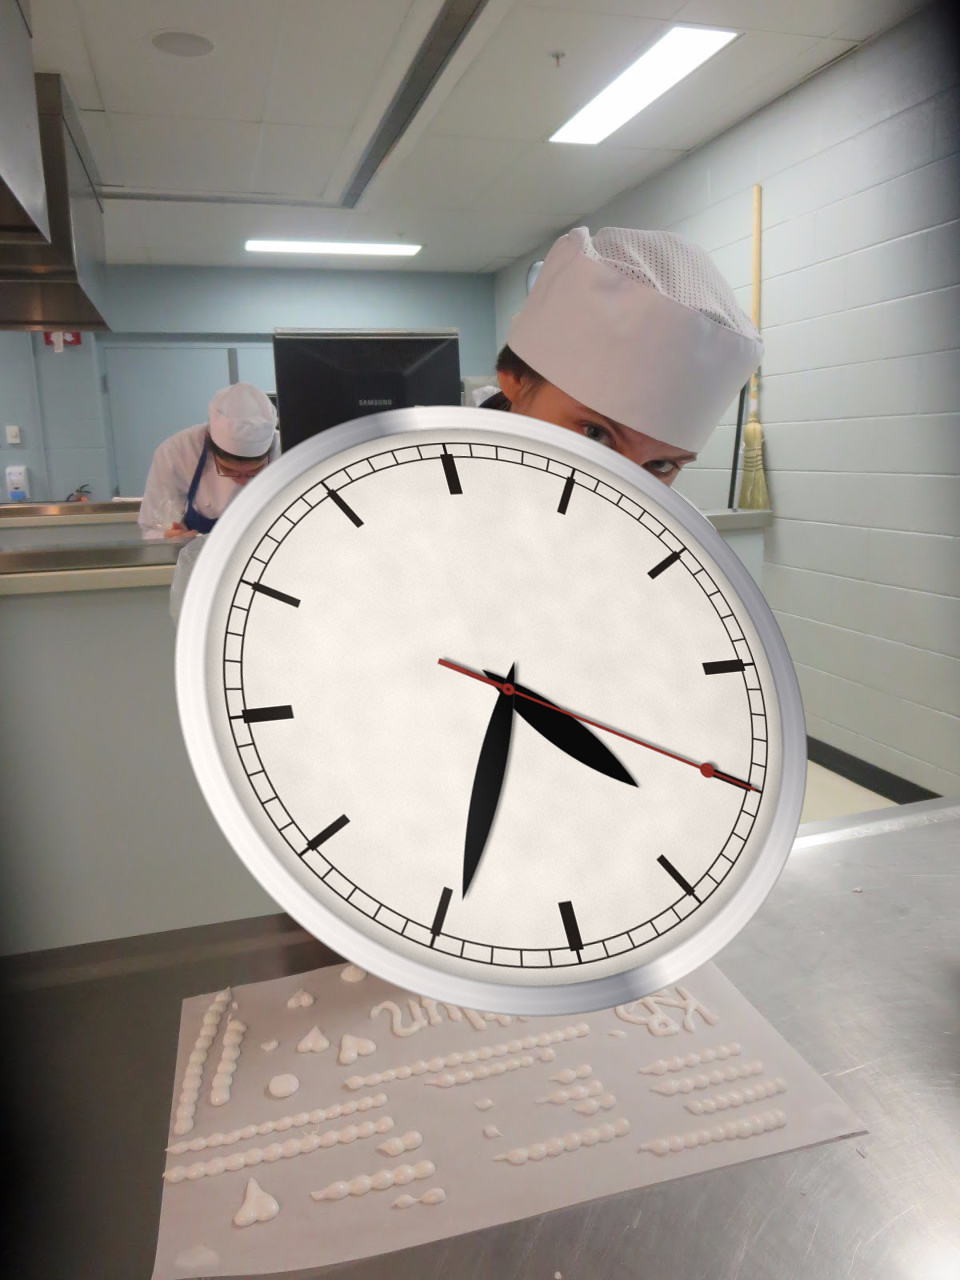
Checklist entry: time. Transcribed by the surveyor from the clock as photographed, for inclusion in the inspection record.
4:34:20
